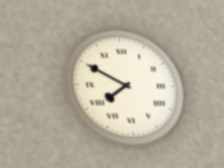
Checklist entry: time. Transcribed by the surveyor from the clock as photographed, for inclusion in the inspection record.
7:50
